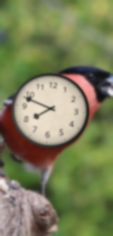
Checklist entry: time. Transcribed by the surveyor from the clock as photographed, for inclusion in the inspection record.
7:48
